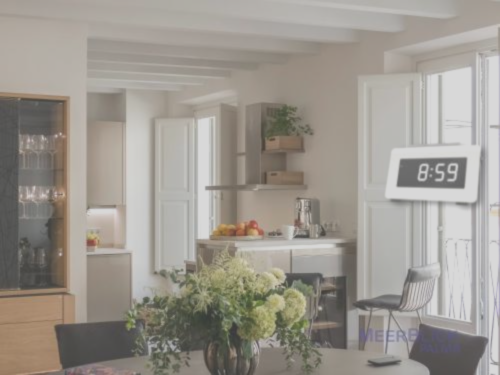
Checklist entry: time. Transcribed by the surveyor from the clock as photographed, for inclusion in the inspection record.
8:59
